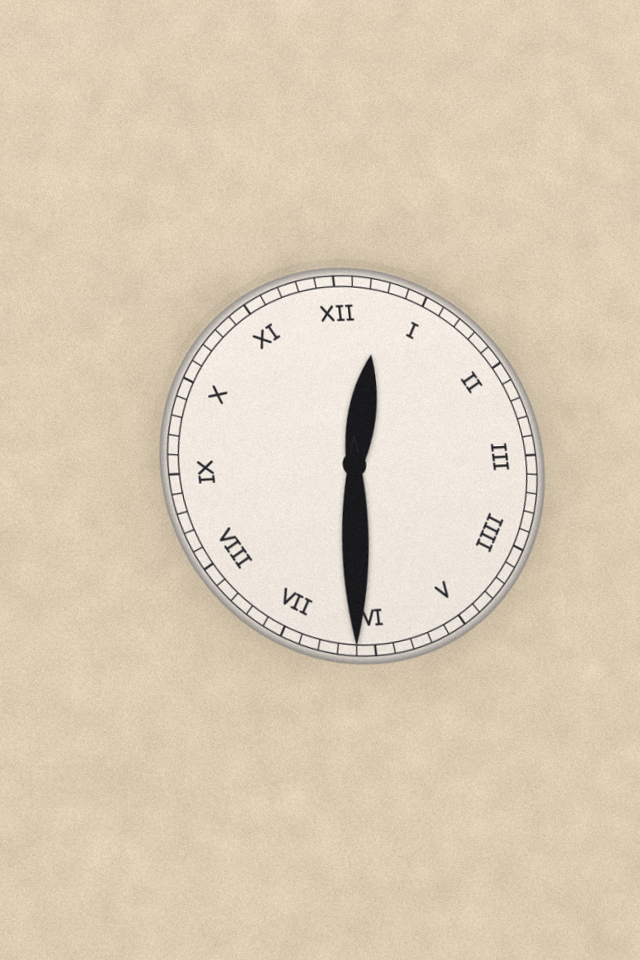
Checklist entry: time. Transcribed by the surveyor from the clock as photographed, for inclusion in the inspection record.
12:31
